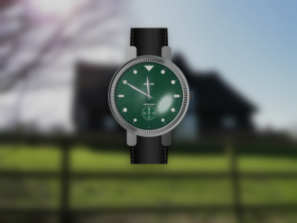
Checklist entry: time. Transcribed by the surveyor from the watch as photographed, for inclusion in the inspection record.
11:50
